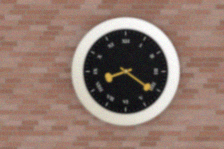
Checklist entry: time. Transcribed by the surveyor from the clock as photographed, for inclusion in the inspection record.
8:21
